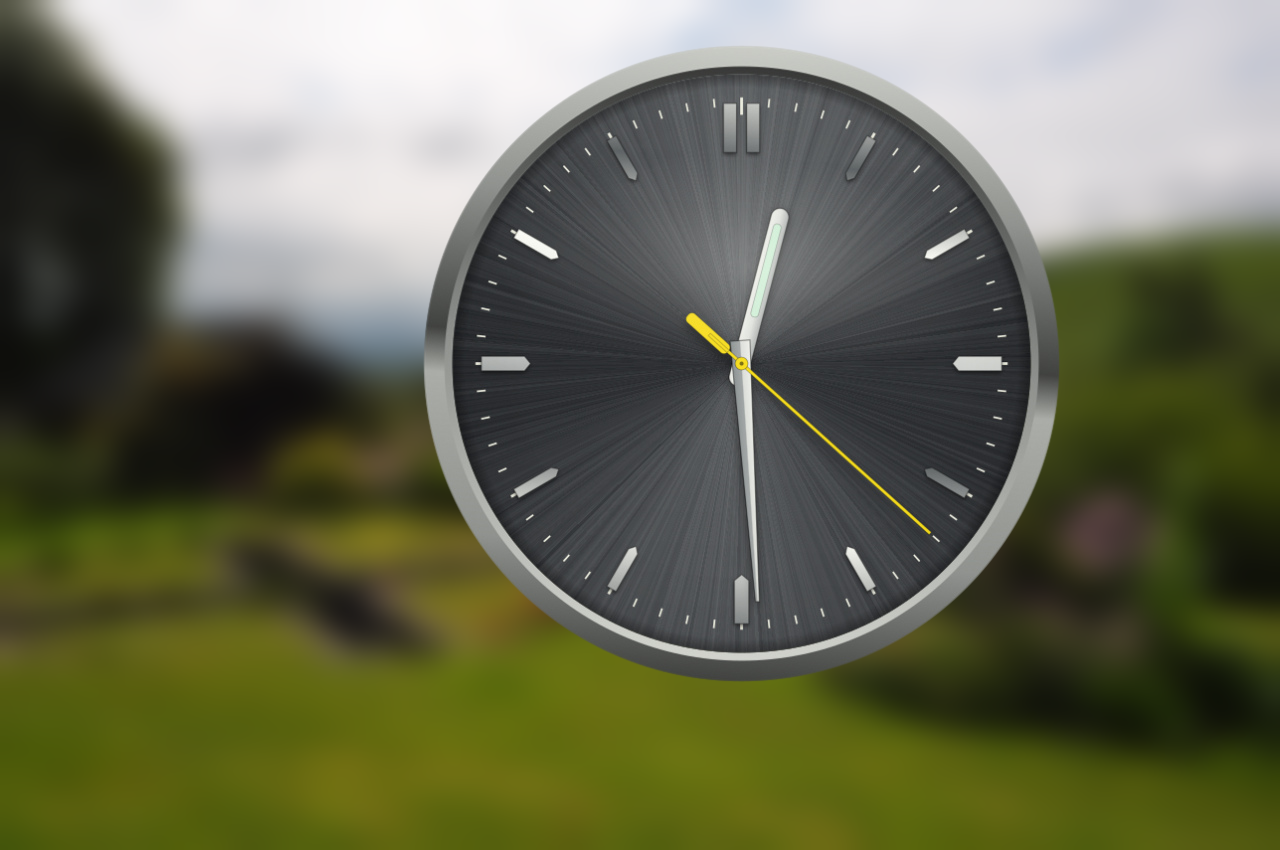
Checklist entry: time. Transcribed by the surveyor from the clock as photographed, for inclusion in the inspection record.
12:29:22
